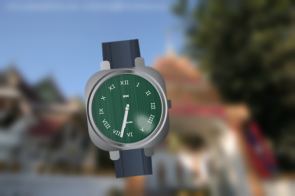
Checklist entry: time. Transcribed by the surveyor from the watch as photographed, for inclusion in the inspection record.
6:33
